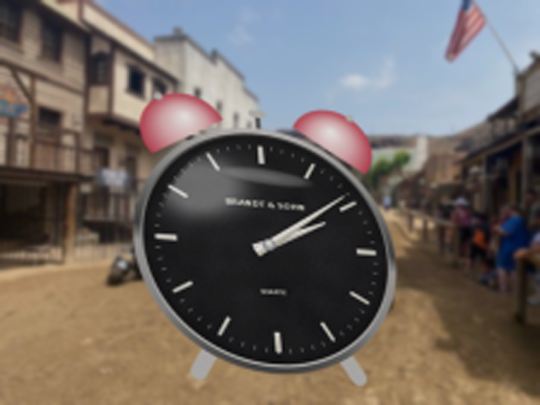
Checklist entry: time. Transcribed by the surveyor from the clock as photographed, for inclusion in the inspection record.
2:09
